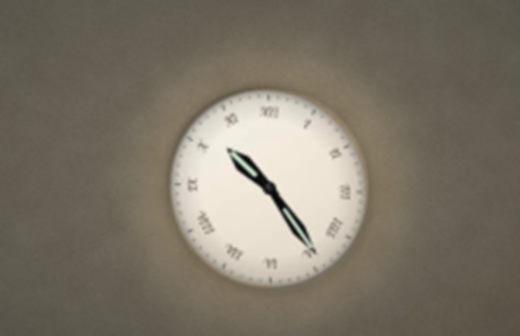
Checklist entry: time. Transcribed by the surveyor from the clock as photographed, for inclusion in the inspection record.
10:24
